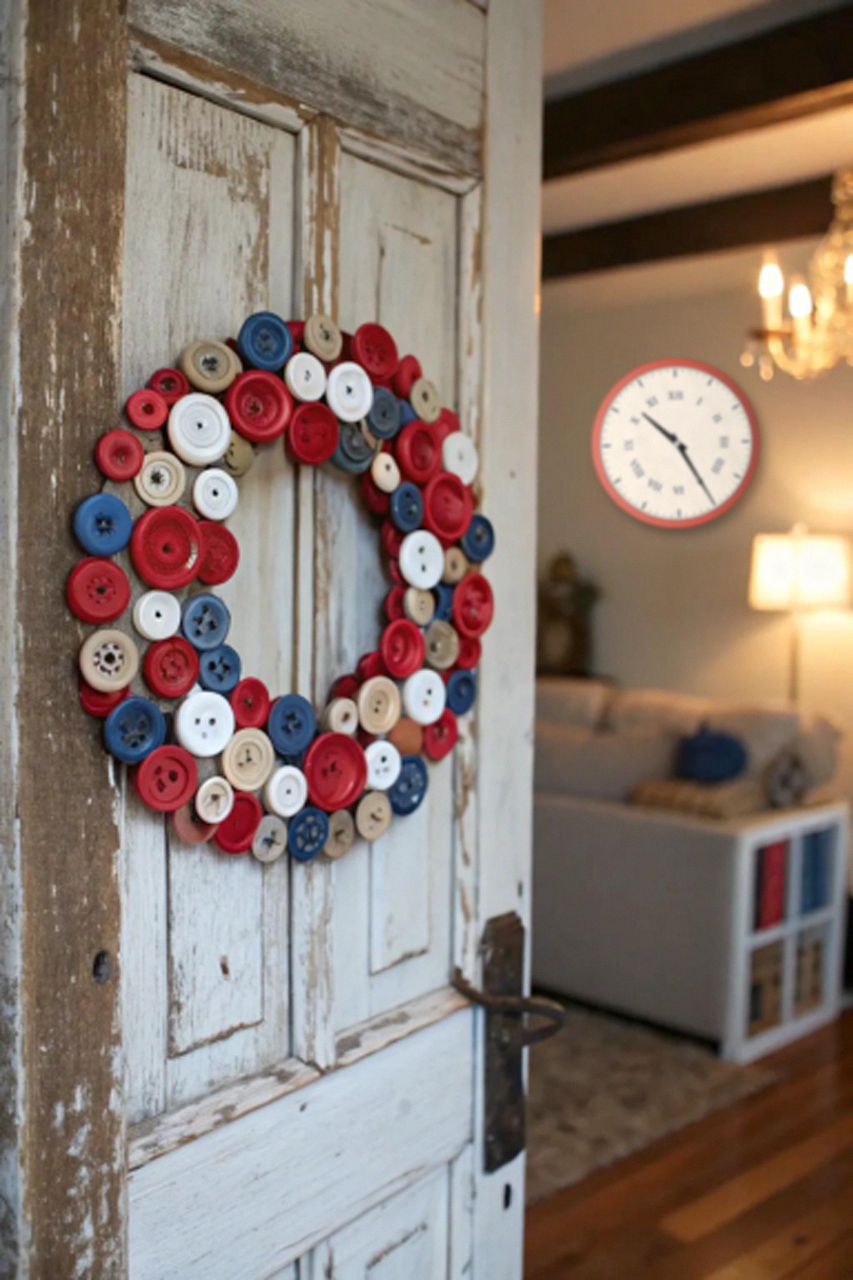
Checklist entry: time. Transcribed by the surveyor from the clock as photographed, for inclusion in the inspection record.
10:25
